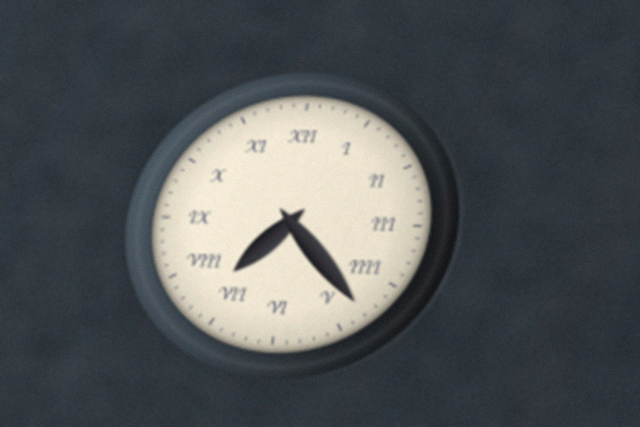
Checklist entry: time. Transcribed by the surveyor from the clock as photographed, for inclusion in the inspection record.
7:23
